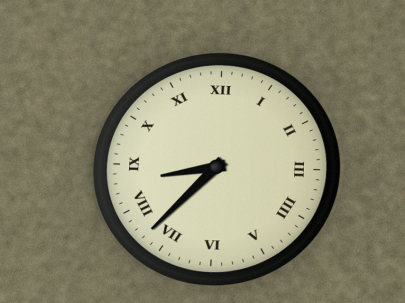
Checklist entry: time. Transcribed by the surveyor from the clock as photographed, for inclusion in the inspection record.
8:37
